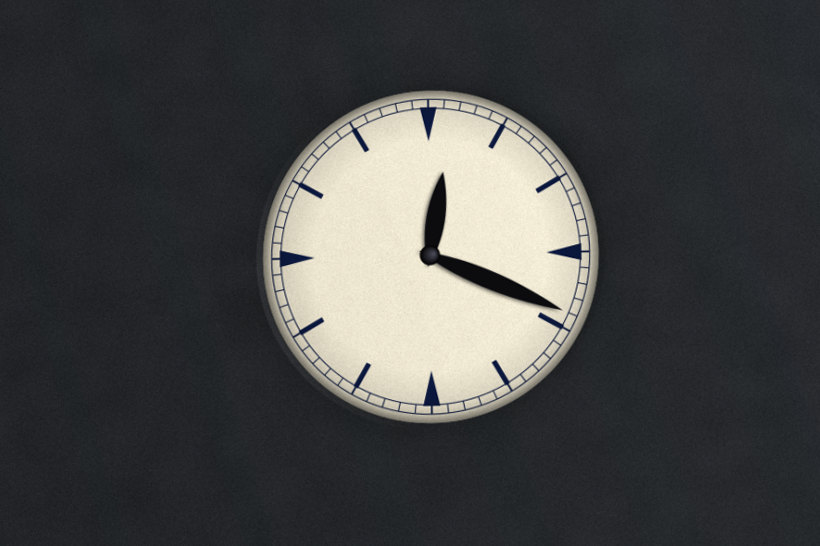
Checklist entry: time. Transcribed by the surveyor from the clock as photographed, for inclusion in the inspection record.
12:19
